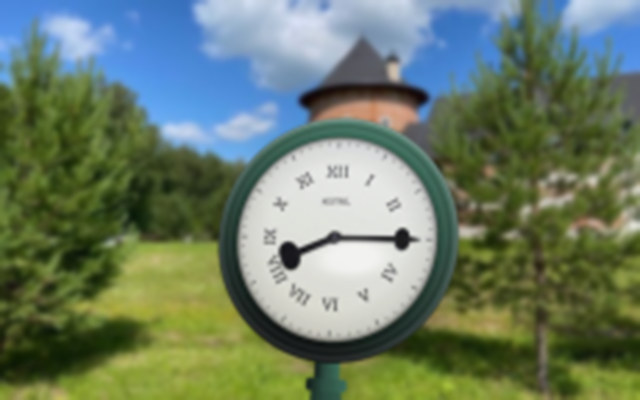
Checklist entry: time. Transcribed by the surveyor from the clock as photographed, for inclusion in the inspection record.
8:15
